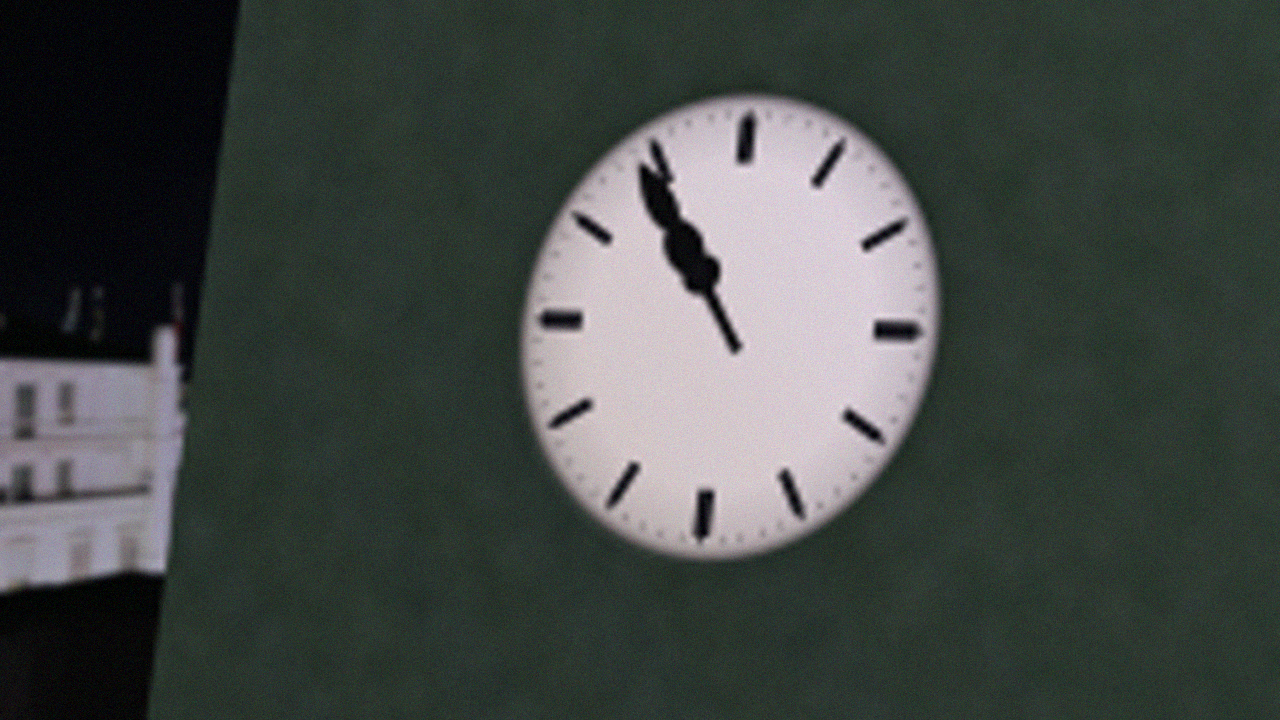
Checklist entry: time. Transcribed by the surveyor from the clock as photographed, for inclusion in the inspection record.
10:54
